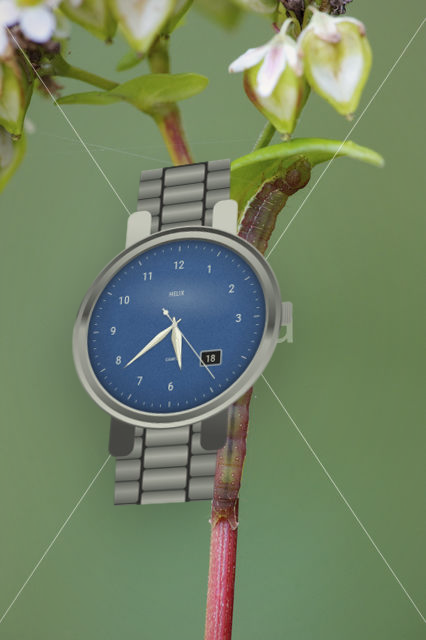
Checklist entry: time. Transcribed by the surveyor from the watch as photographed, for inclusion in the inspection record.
5:38:24
